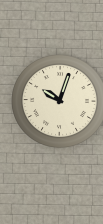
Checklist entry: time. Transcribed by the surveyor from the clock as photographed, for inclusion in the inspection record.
10:03
